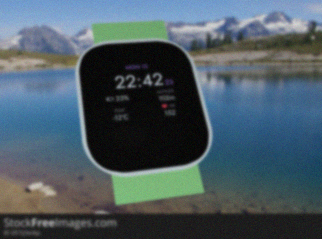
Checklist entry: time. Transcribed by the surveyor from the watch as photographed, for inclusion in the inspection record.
22:42
